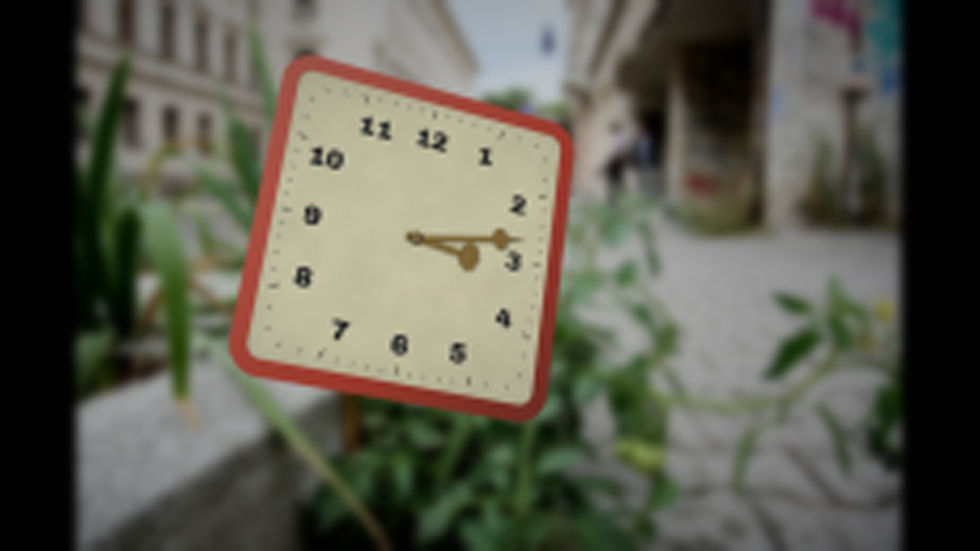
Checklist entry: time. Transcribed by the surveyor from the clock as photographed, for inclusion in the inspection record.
3:13
